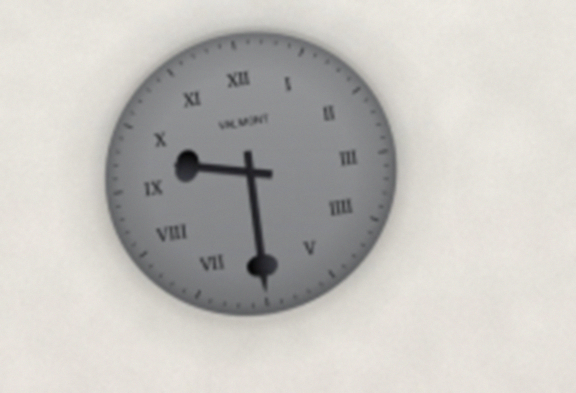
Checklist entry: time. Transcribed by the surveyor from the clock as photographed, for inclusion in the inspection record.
9:30
